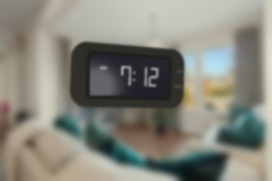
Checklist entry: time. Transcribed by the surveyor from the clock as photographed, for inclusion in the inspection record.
7:12
